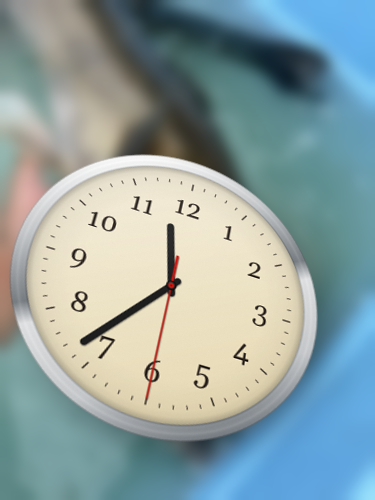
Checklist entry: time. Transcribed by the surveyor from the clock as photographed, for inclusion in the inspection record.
11:36:30
